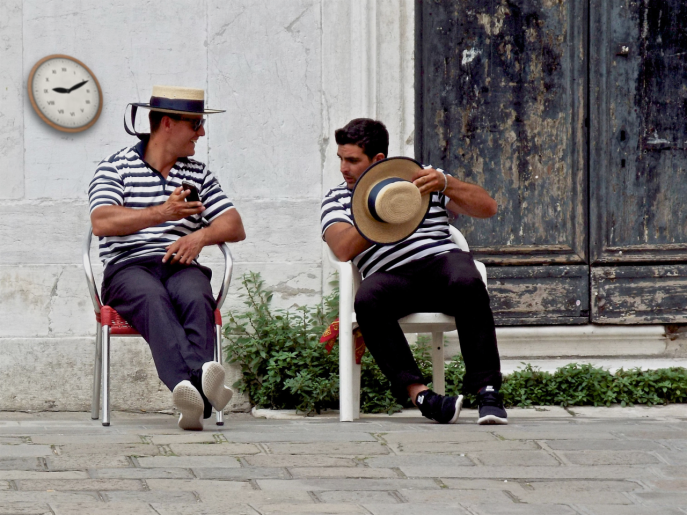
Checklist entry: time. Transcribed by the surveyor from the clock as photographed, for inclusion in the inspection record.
9:11
